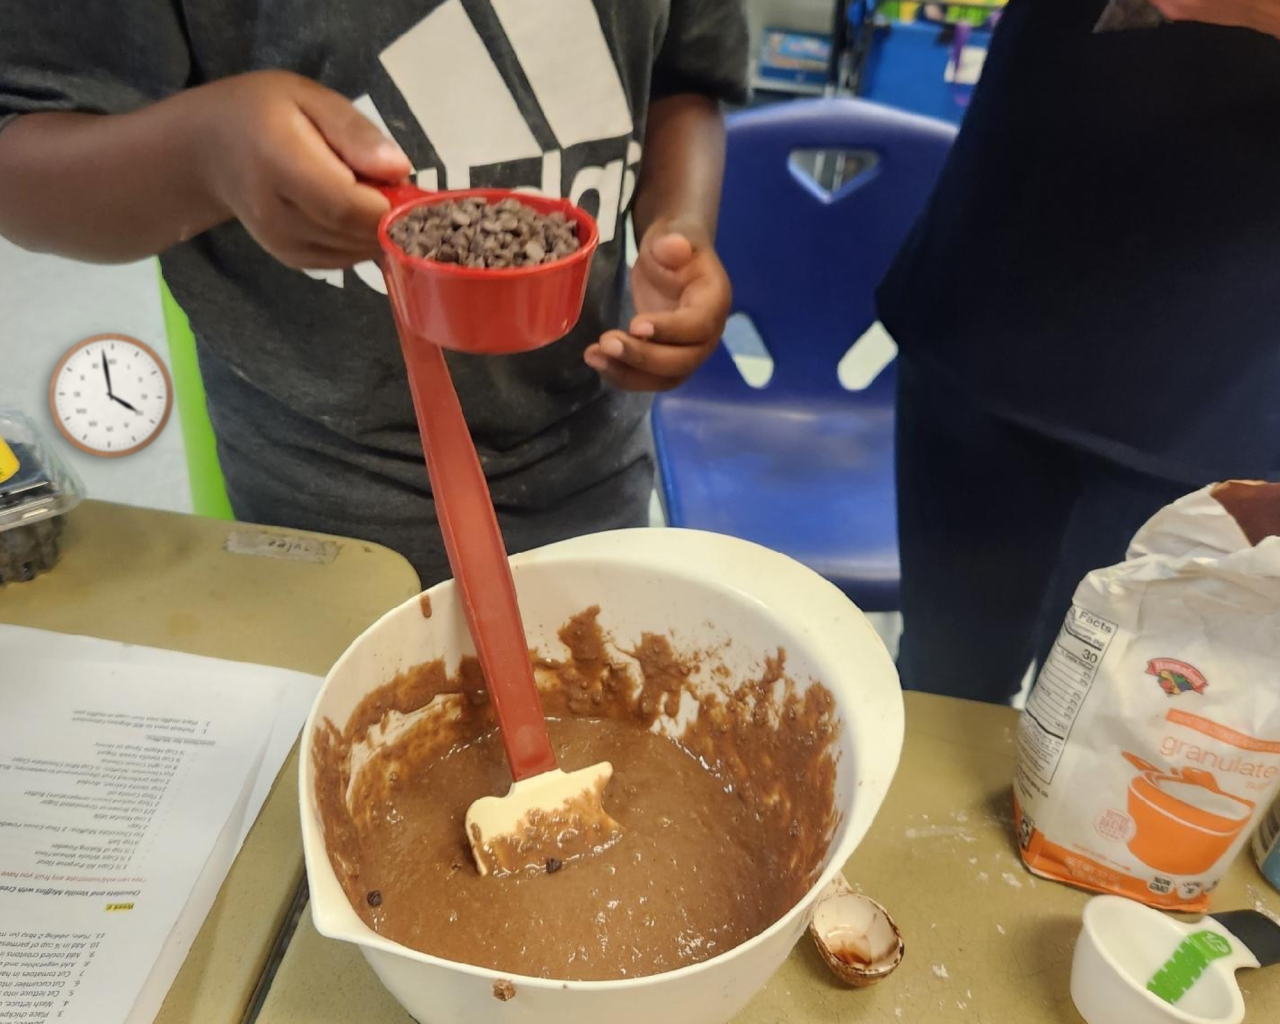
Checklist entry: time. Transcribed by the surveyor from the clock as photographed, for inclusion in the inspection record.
3:58
